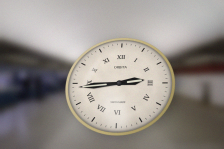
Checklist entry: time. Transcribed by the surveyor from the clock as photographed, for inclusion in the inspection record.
2:44
